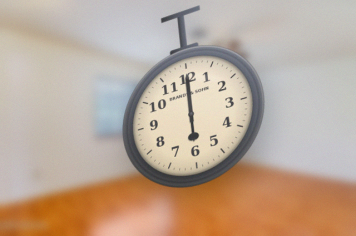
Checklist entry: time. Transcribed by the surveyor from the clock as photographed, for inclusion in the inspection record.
6:00
